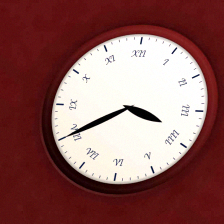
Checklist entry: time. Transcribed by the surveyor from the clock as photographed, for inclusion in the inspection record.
3:40
